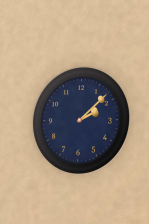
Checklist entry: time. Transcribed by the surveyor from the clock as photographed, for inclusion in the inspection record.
2:08
